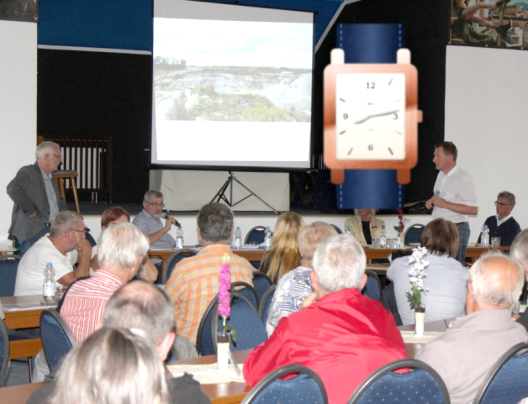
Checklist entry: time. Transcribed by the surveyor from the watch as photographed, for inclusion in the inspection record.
8:13
